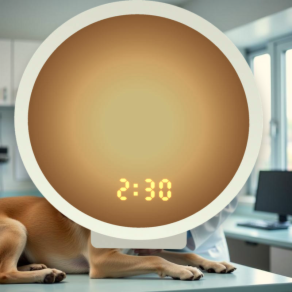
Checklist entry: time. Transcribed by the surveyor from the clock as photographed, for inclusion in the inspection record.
2:30
